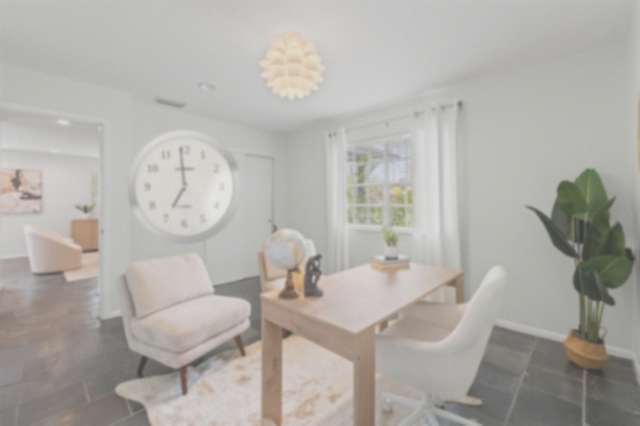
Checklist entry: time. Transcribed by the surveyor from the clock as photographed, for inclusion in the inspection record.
6:59
